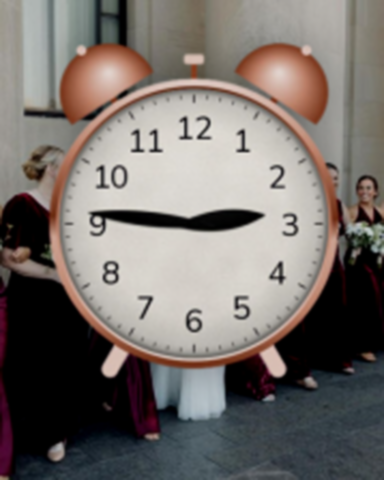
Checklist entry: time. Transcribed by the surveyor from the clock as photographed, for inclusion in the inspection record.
2:46
